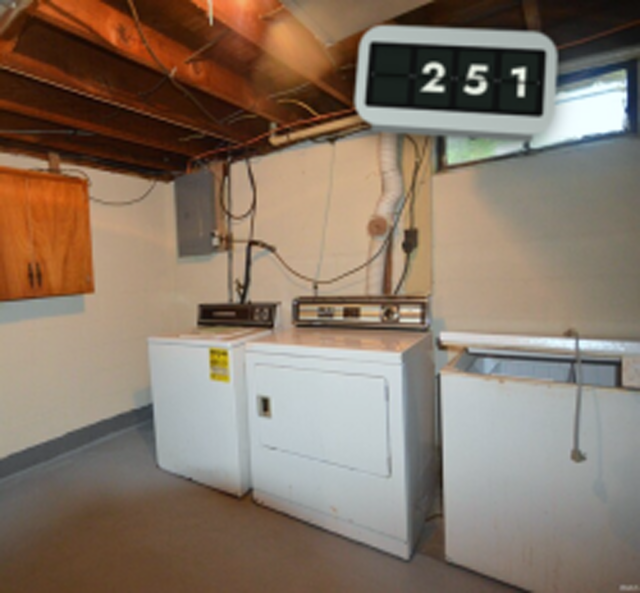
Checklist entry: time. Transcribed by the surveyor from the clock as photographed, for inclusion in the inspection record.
2:51
